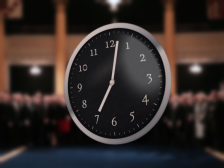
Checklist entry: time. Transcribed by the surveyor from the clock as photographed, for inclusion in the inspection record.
7:02
